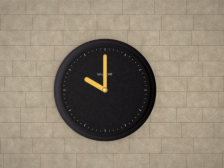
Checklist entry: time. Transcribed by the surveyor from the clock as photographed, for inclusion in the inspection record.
10:00
